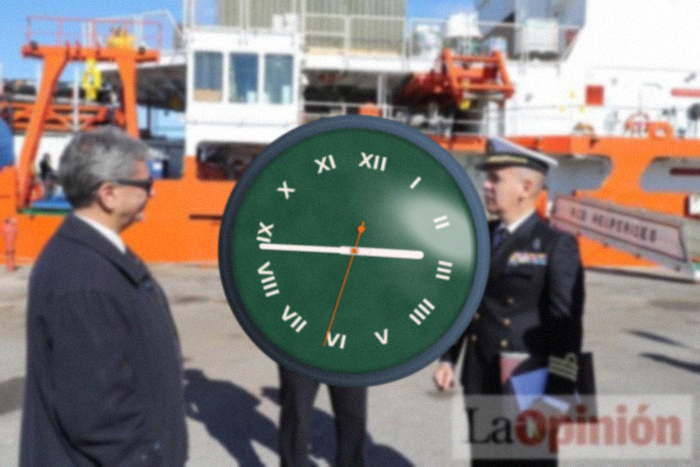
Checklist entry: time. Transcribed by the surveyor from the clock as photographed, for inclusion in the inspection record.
2:43:31
